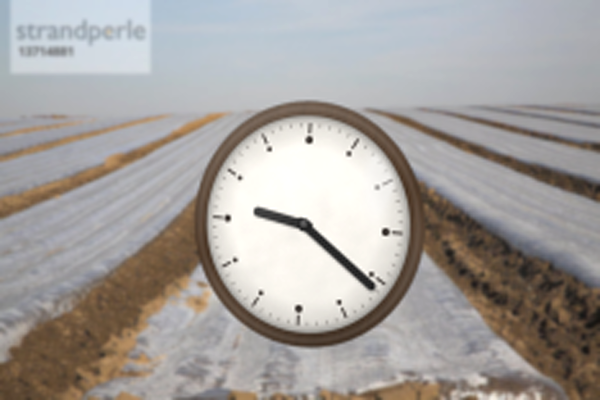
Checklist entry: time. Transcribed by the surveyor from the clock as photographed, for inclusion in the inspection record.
9:21
